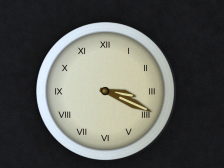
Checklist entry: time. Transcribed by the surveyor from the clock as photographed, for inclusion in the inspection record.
3:19
